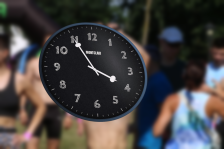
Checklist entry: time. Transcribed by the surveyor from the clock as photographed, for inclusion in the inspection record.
3:55
